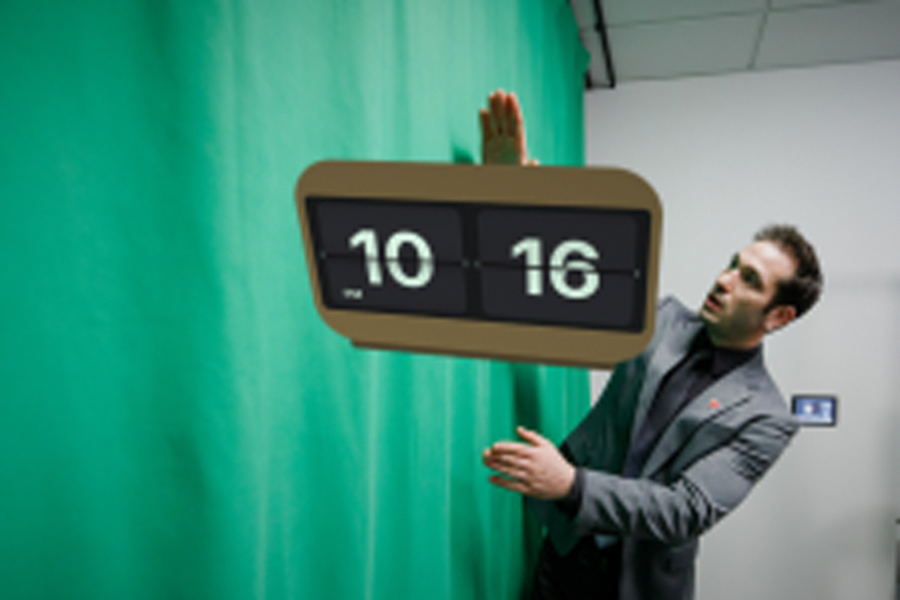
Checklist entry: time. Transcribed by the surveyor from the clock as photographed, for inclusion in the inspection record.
10:16
